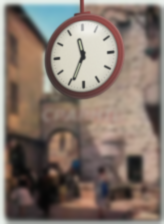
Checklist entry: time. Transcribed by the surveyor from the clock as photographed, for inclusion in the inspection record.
11:34
